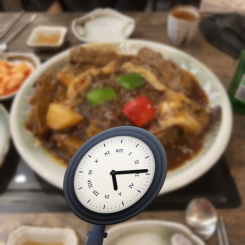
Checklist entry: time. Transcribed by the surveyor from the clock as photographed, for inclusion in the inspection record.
5:14
